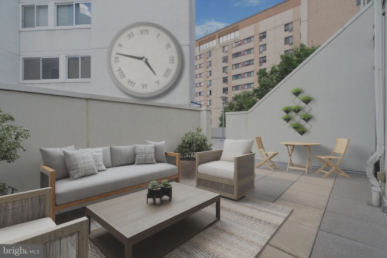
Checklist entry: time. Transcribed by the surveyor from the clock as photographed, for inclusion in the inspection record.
4:47
